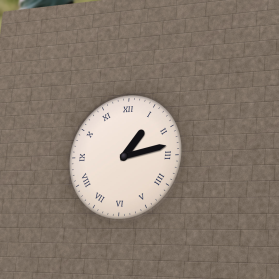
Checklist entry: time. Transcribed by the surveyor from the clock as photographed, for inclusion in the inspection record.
1:13
